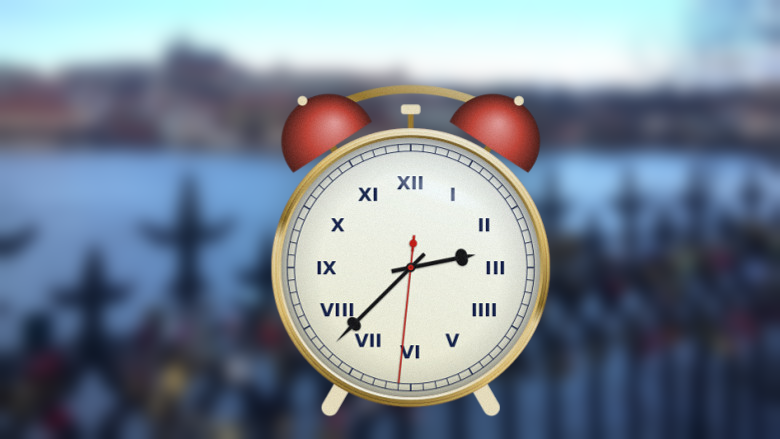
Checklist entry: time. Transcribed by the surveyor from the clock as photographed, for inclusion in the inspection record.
2:37:31
